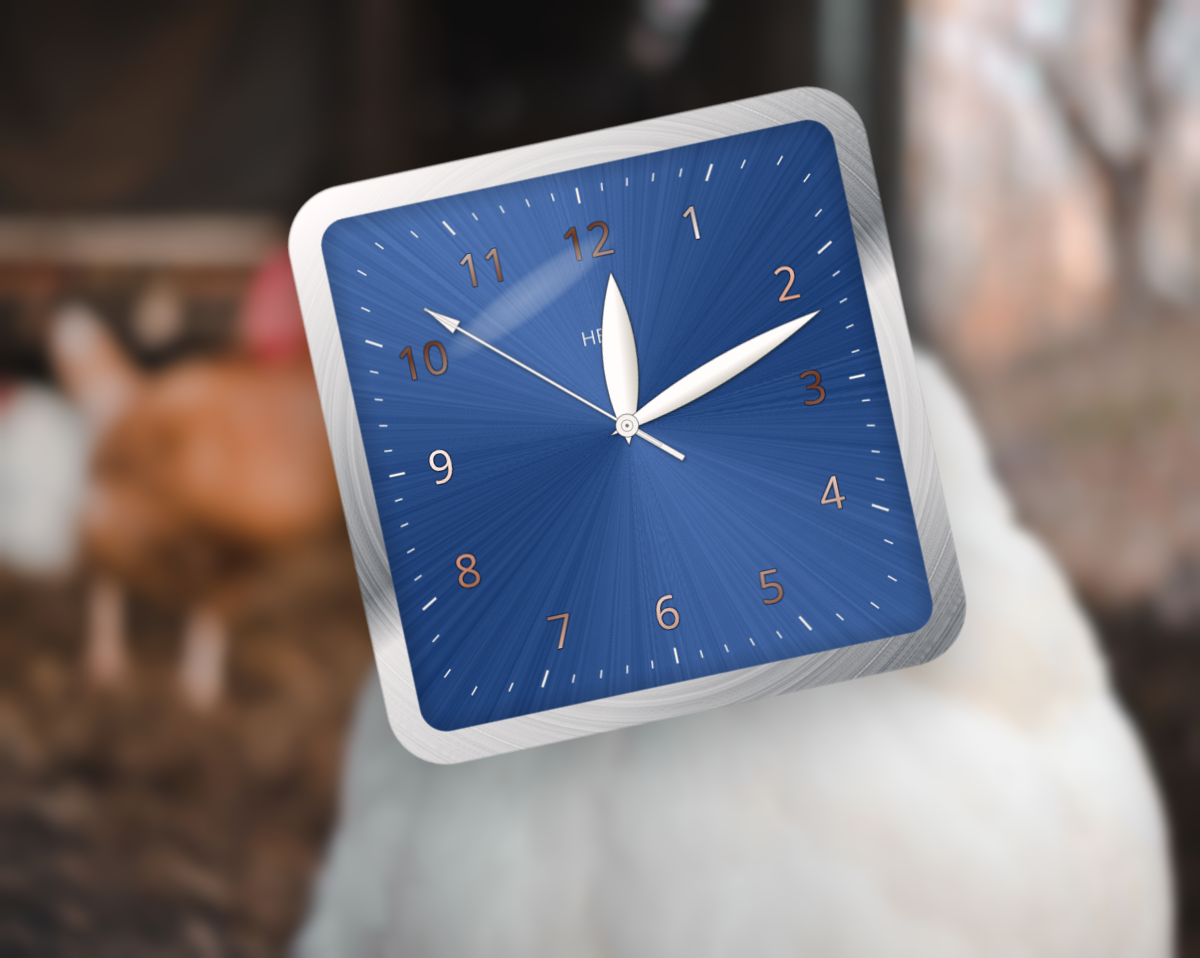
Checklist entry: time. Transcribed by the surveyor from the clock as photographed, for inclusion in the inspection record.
12:11:52
